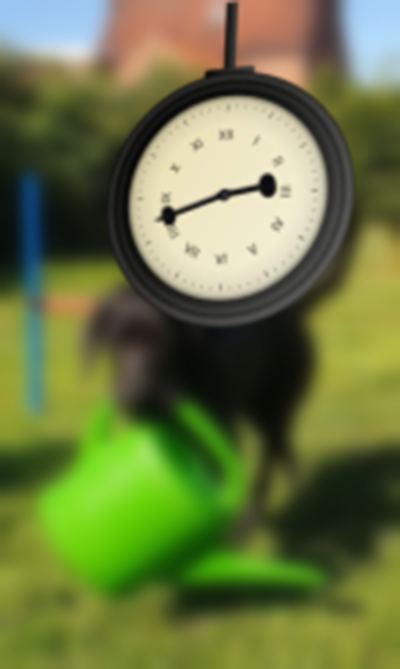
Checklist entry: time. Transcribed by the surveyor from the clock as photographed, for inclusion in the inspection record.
2:42
